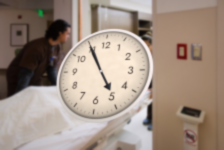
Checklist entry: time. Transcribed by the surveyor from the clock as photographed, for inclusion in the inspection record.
4:55
